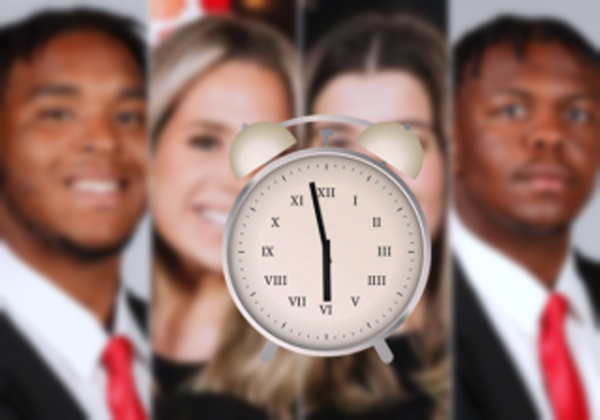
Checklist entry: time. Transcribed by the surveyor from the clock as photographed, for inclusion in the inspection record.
5:58
